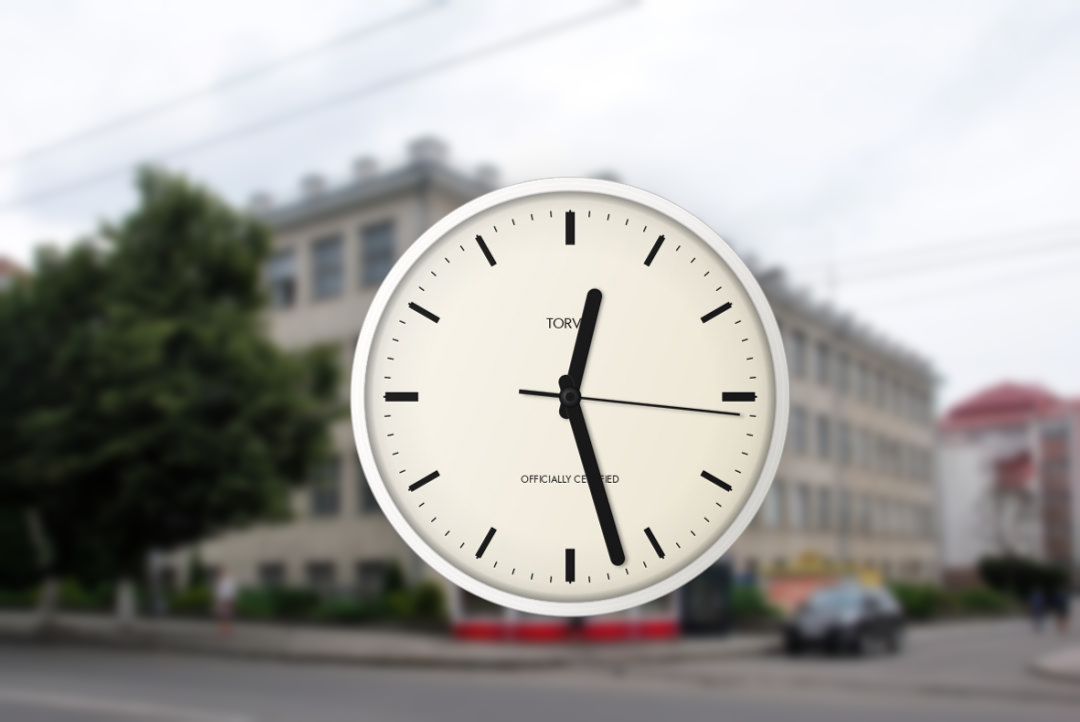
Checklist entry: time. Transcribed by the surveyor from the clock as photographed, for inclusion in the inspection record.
12:27:16
